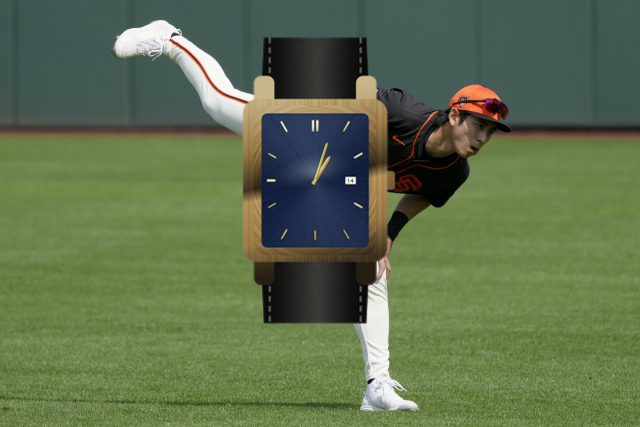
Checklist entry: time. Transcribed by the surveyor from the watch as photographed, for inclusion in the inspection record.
1:03
